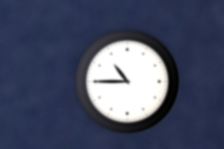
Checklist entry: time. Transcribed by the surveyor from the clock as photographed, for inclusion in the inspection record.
10:45
